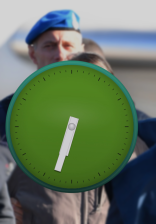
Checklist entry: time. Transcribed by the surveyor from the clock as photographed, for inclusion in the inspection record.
6:33
